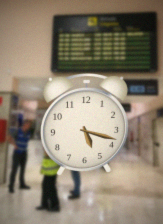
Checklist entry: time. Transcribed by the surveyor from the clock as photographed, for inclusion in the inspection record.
5:18
